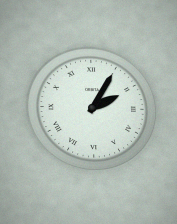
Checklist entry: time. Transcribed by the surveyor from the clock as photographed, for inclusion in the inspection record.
2:05
